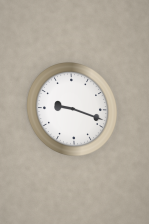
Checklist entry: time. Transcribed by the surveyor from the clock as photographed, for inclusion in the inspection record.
9:18
